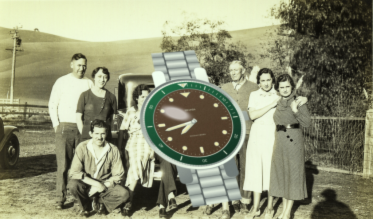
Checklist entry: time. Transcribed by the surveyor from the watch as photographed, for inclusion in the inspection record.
7:43
